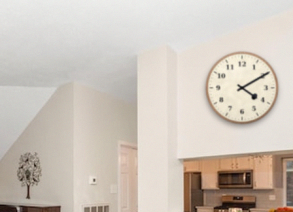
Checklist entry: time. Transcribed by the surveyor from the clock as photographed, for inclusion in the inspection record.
4:10
